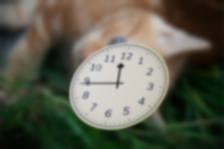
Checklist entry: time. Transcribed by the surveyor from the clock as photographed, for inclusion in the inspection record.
11:44
